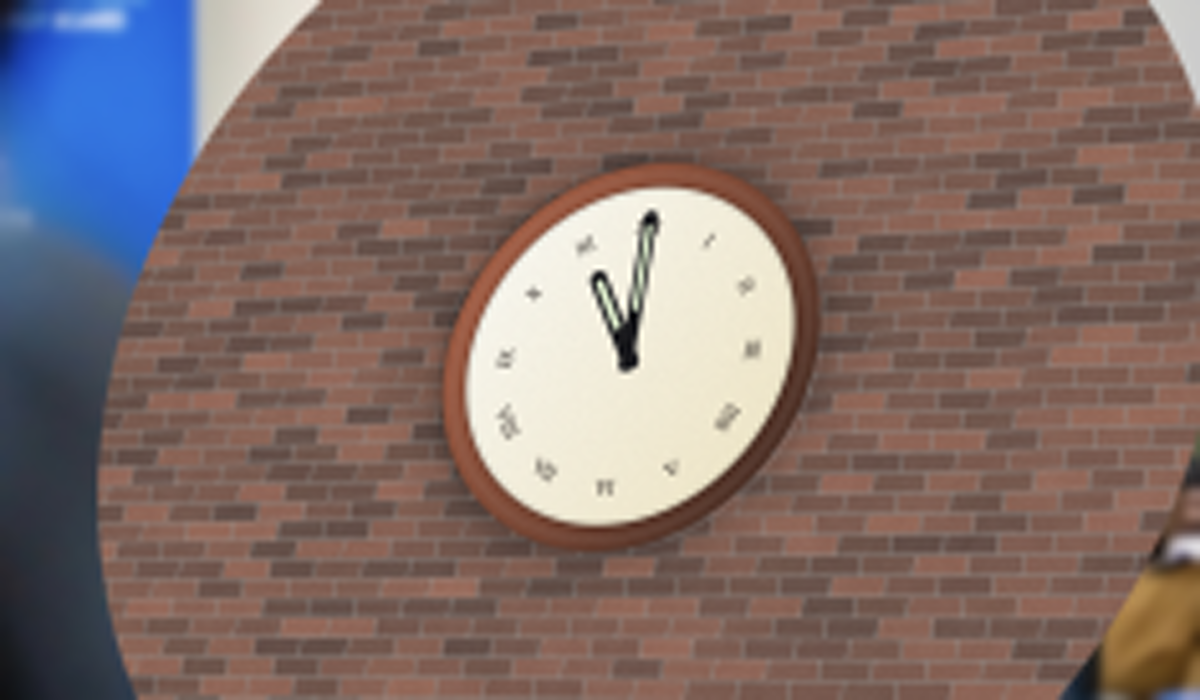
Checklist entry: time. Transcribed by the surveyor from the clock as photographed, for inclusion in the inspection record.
11:00
